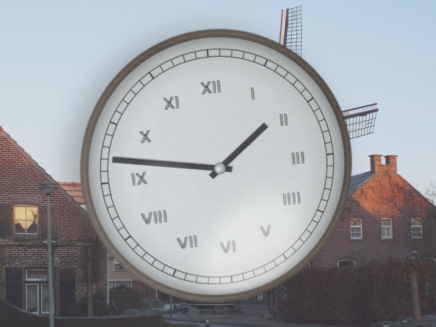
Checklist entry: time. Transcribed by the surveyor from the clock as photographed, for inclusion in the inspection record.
1:47
